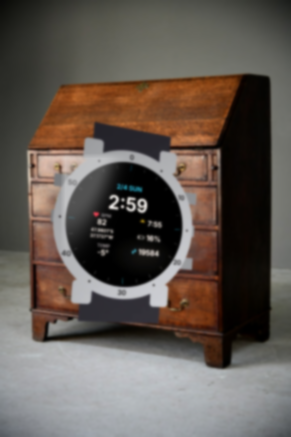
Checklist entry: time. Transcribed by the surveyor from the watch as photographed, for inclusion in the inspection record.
2:59
